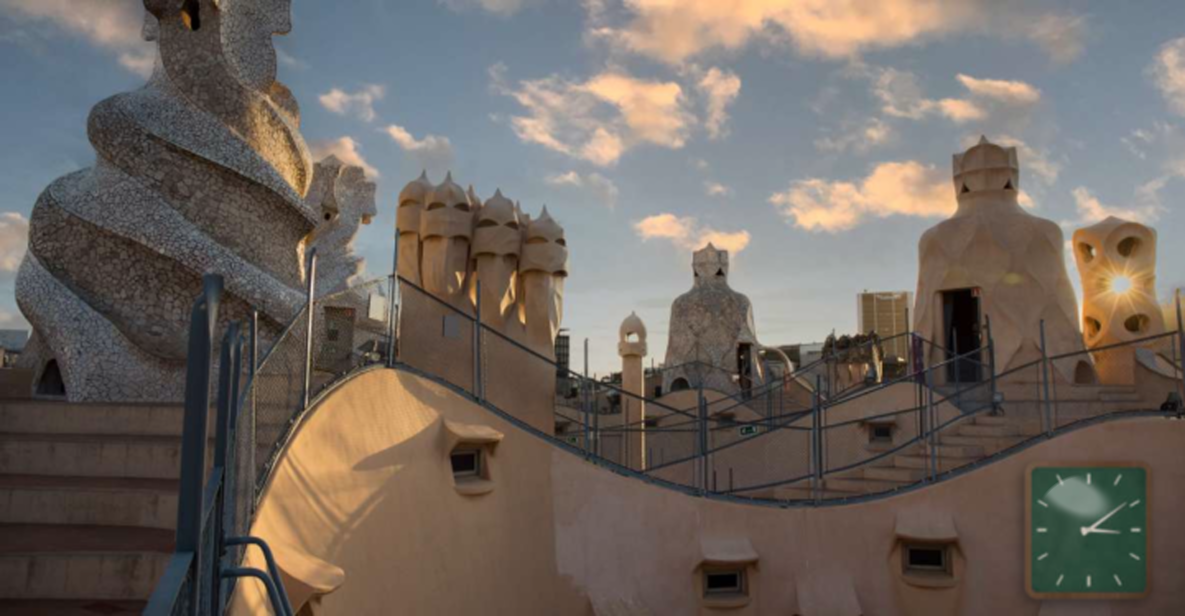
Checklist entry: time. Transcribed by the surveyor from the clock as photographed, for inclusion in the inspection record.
3:09
